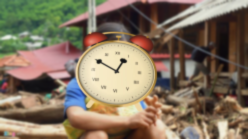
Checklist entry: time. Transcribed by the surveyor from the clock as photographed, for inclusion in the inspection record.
12:50
